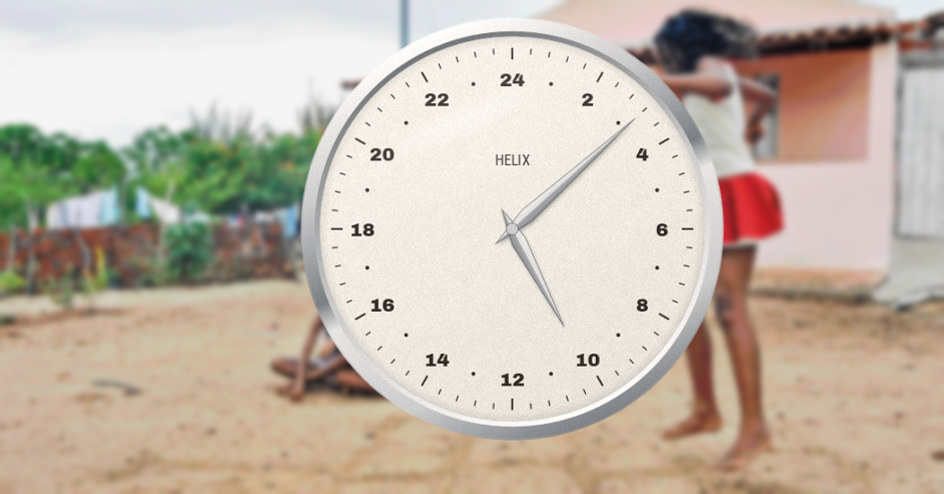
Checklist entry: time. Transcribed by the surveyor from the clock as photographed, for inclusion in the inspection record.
10:08
